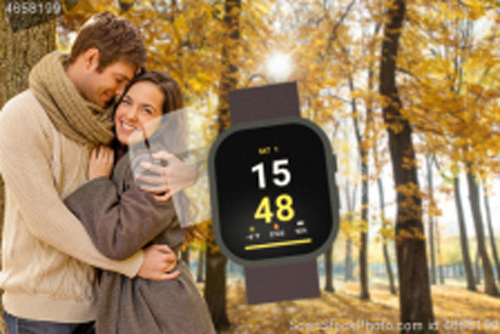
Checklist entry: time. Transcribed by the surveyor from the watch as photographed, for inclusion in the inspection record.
15:48
